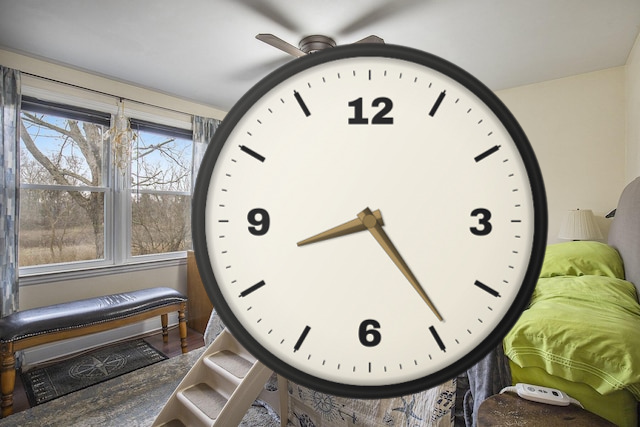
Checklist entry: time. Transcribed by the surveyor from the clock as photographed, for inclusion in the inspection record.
8:24
